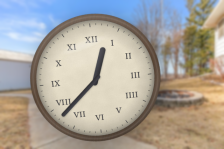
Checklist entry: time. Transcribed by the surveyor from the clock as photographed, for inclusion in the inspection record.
12:38
